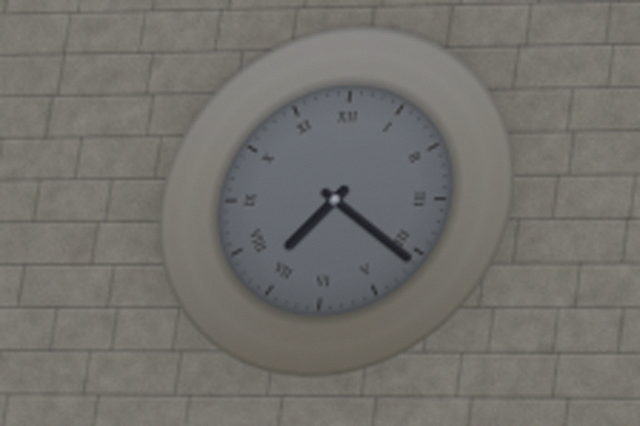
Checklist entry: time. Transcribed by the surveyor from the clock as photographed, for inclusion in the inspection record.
7:21
